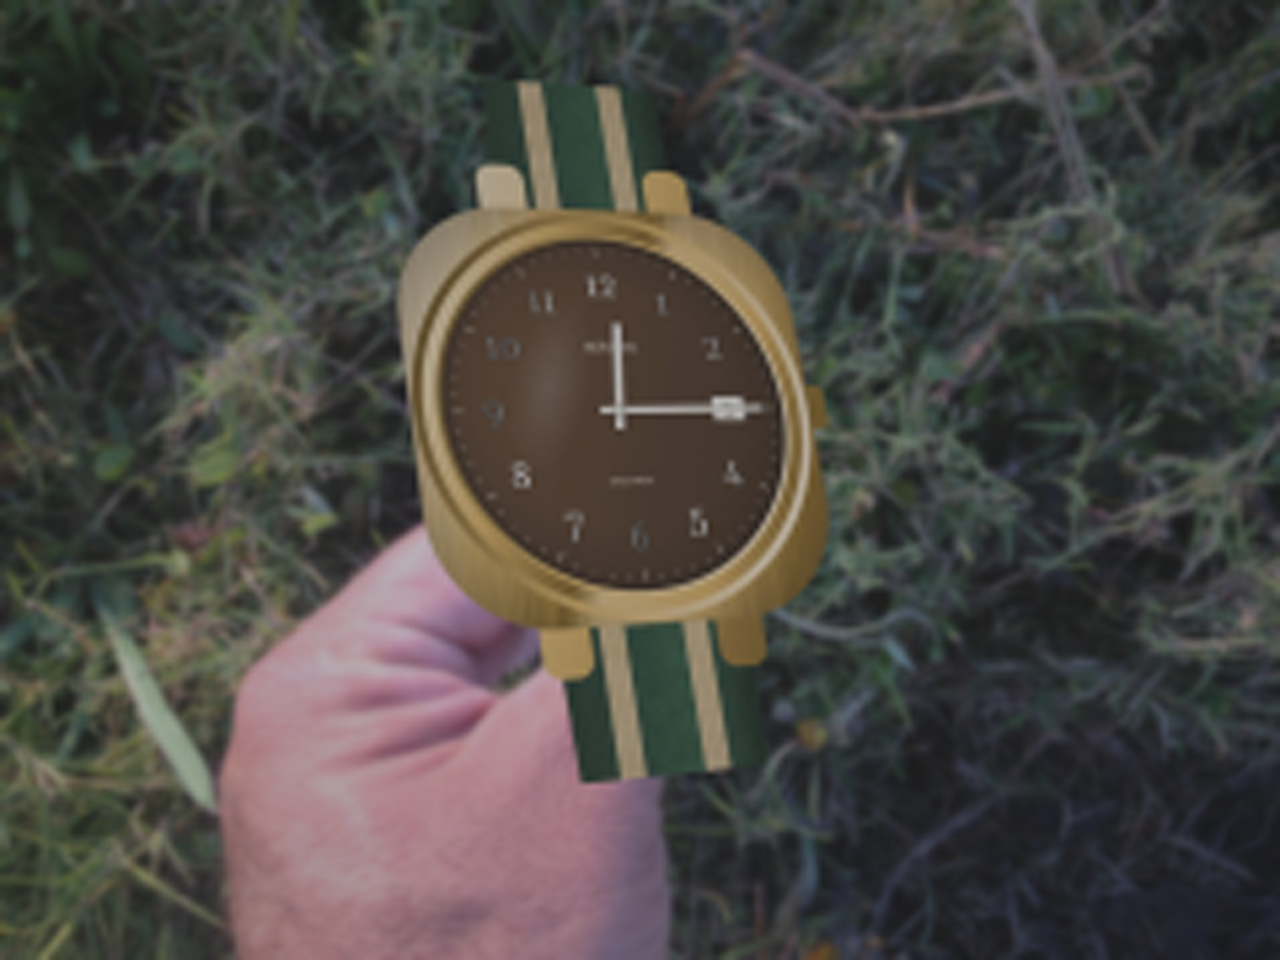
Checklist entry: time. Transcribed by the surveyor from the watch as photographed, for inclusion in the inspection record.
12:15
